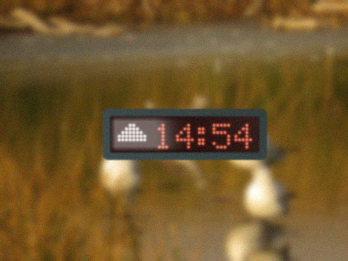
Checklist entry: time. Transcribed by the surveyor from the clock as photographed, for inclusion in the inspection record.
14:54
